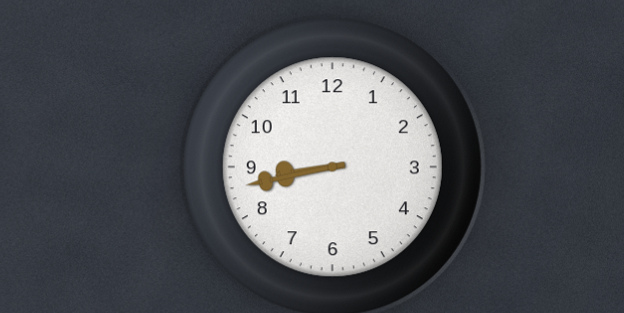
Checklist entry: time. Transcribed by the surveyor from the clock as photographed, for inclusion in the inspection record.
8:43
